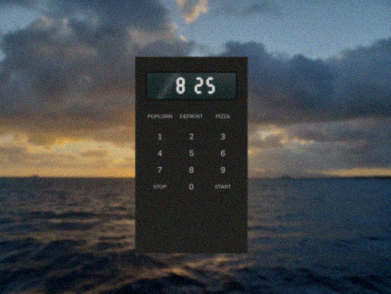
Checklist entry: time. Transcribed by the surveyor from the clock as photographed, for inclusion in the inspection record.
8:25
